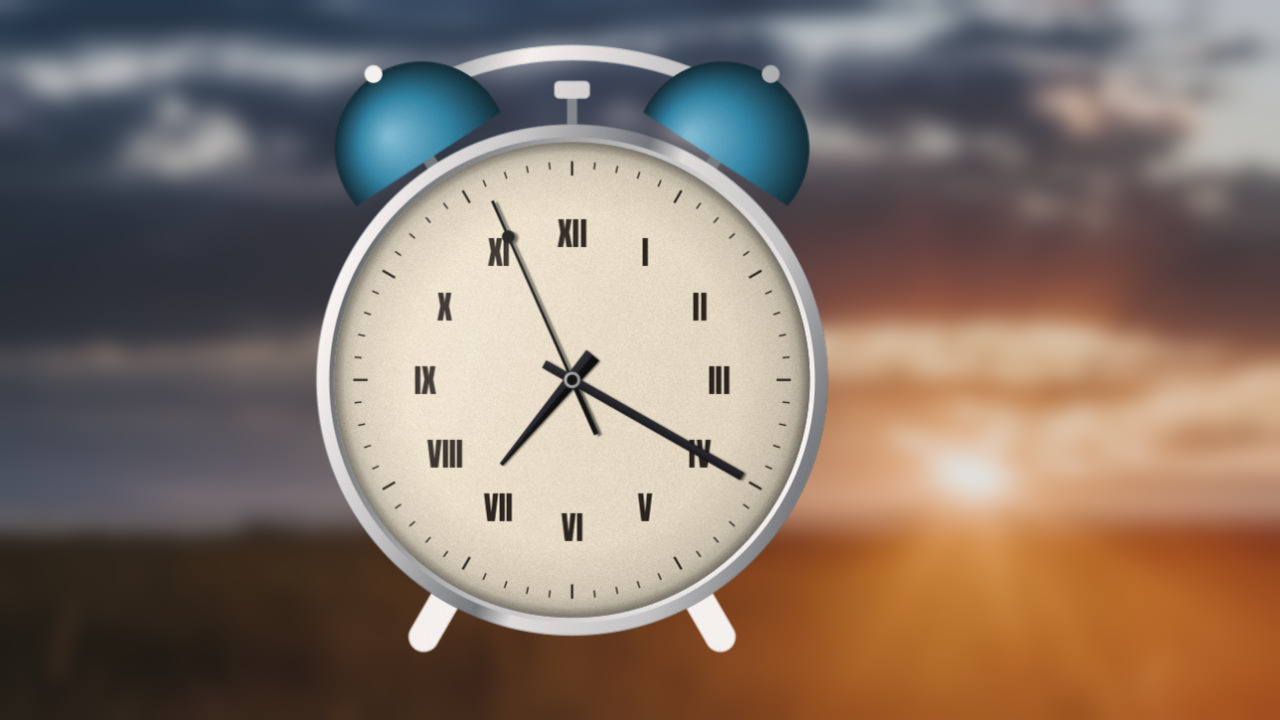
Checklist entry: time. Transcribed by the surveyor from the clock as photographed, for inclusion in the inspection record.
7:19:56
